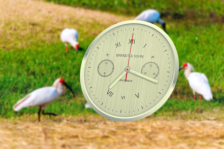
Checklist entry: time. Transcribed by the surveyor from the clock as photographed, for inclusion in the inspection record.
7:18
